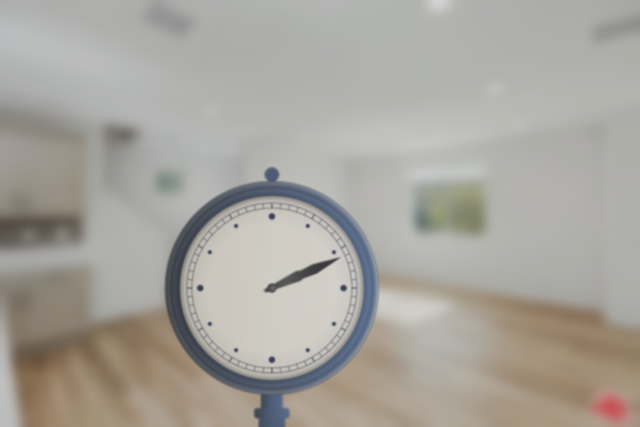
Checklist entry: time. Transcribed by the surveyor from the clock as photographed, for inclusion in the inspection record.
2:11
